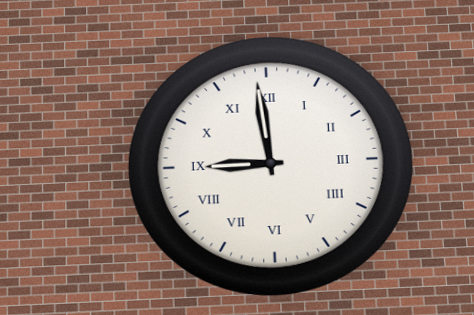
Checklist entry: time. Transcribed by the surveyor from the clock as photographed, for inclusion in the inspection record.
8:59
